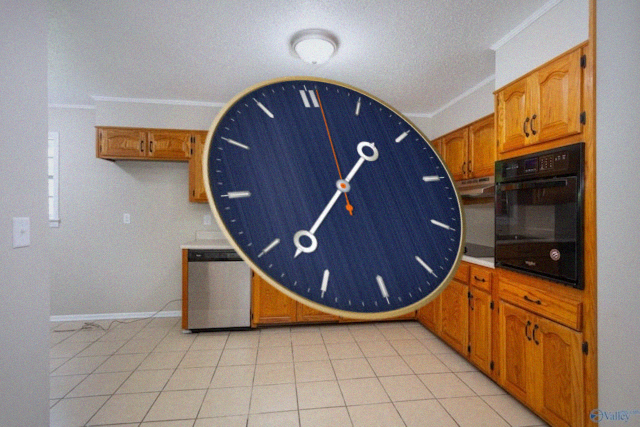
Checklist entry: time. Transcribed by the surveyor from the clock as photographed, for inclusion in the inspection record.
1:38:01
